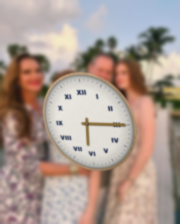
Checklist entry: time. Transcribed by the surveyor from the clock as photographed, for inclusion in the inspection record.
6:15
